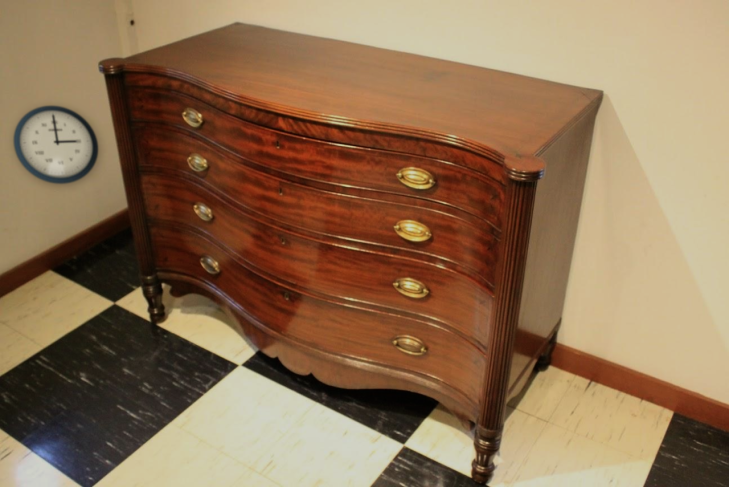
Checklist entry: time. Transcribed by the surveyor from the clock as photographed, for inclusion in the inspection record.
3:00
